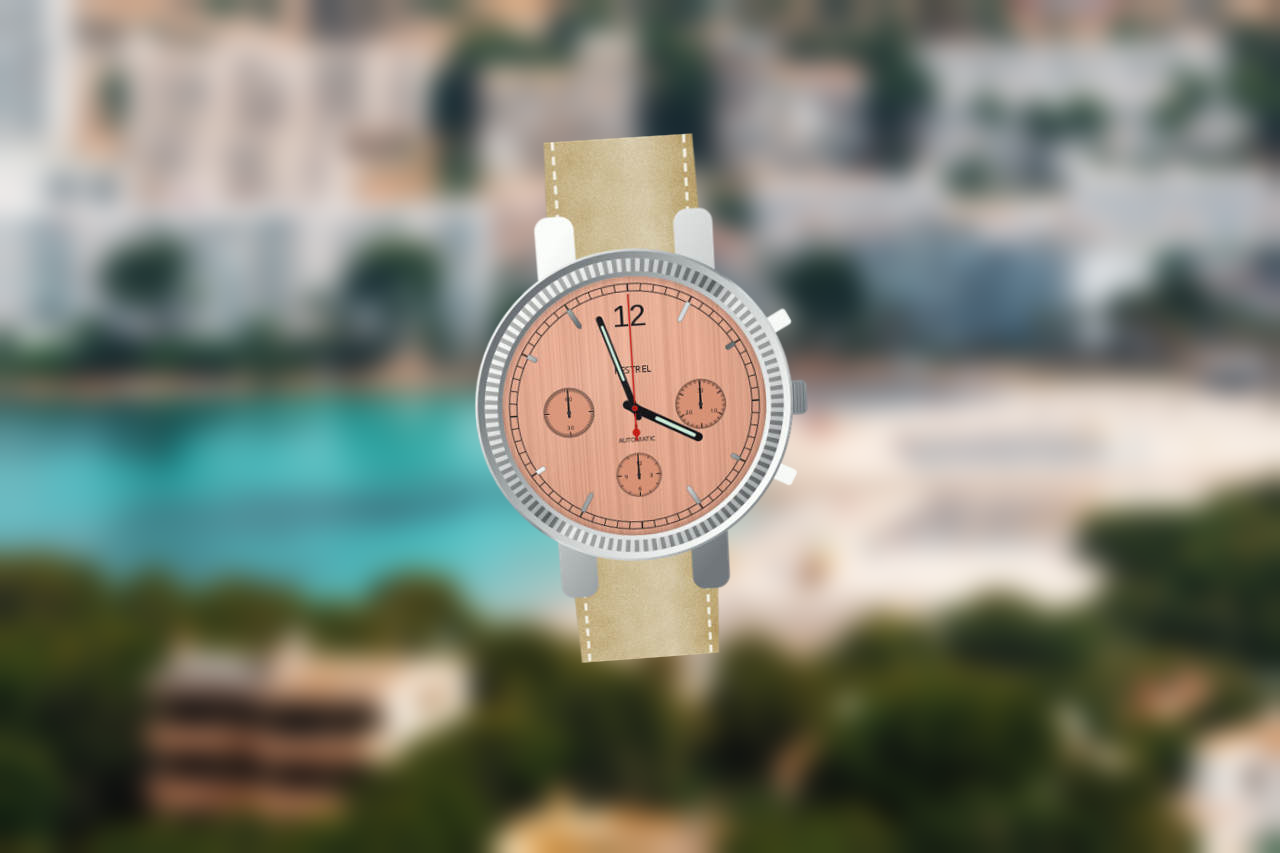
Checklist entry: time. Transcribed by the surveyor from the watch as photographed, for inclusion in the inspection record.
3:57
